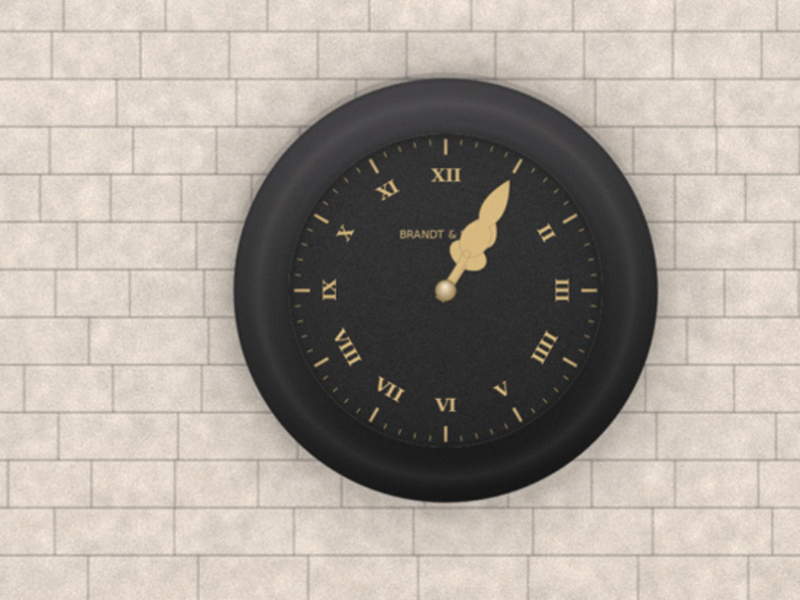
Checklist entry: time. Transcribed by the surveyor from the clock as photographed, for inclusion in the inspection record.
1:05
